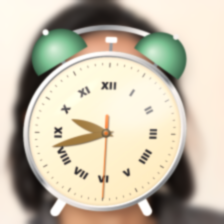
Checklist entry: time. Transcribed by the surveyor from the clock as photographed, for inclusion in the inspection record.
9:42:30
